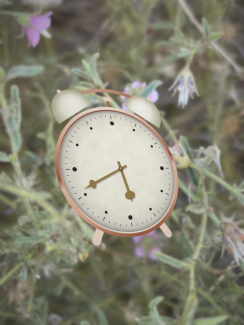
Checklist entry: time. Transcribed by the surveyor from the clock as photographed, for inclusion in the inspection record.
5:41
